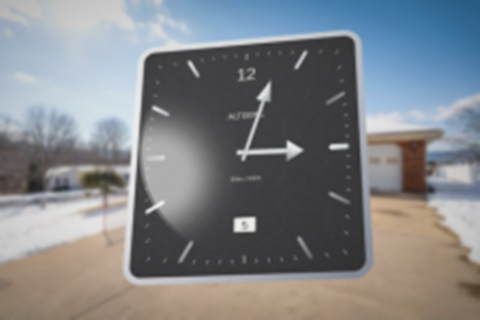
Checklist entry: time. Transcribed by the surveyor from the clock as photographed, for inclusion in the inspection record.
3:03
